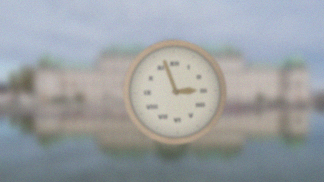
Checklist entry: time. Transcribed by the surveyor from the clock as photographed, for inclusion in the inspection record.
2:57
